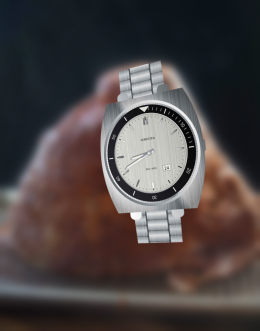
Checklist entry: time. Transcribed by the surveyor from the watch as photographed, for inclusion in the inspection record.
8:41
